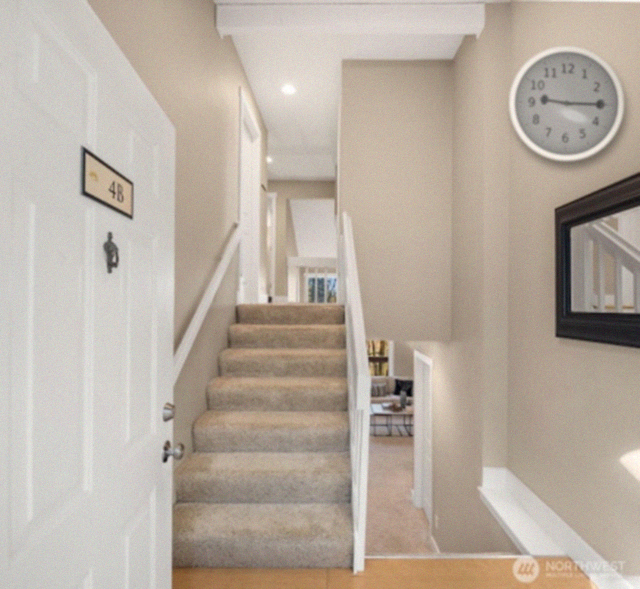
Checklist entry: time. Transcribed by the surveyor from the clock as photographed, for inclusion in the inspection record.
9:15
